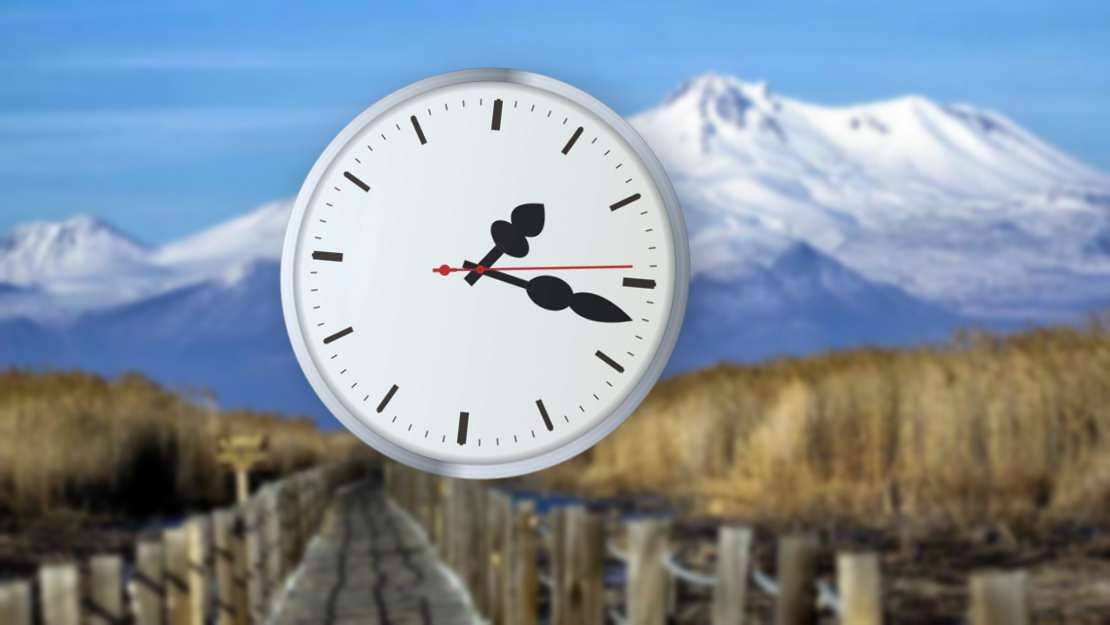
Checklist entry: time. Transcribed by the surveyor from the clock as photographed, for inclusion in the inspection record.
1:17:14
